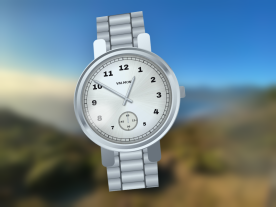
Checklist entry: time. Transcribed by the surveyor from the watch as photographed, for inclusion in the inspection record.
12:51
